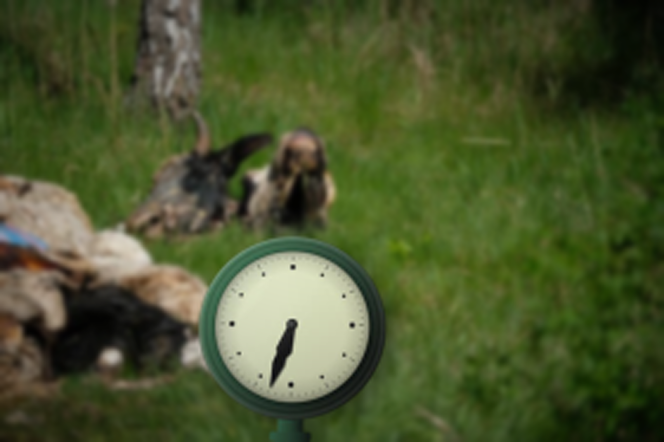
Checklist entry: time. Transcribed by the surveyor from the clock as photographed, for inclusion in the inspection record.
6:33
